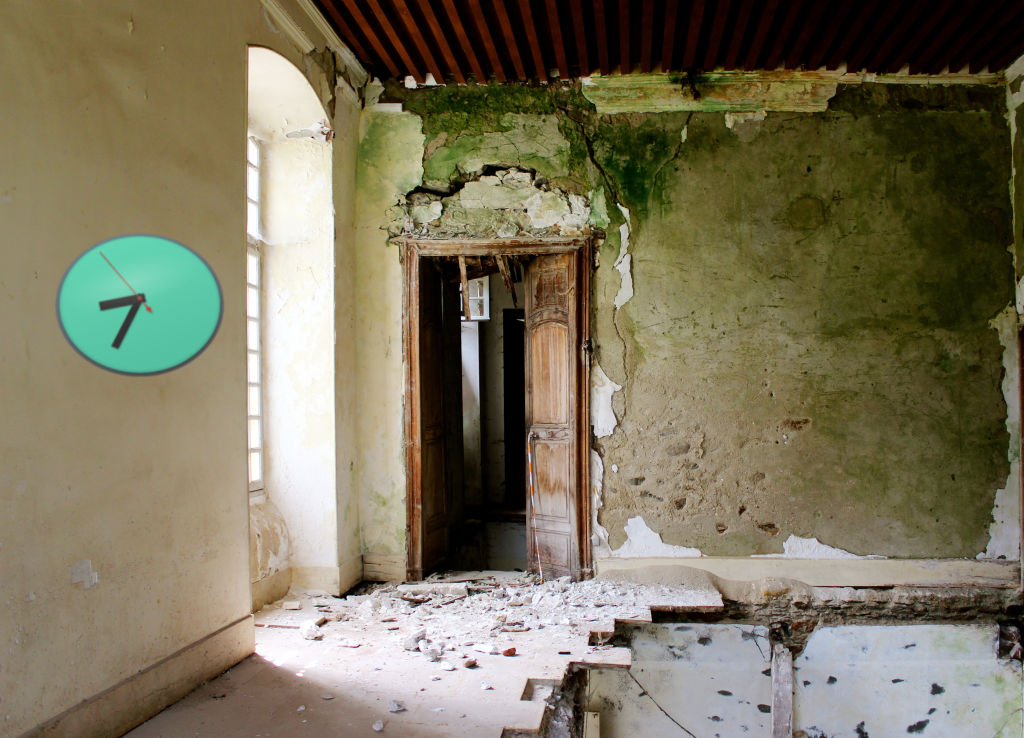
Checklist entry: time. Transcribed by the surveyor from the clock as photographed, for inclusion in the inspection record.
8:33:54
